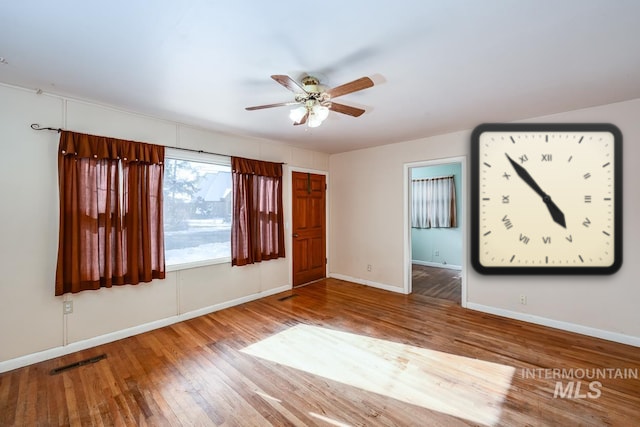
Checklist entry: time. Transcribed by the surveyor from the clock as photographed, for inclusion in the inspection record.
4:52:53
